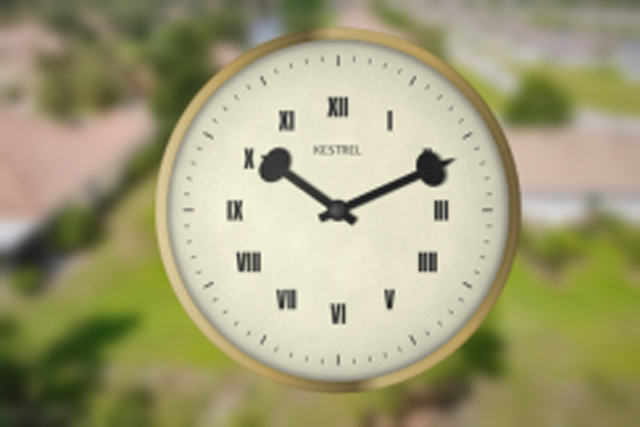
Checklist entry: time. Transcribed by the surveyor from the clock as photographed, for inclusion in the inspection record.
10:11
